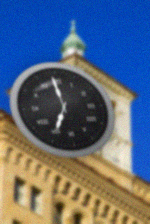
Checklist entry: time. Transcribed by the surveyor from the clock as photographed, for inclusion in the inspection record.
6:59
